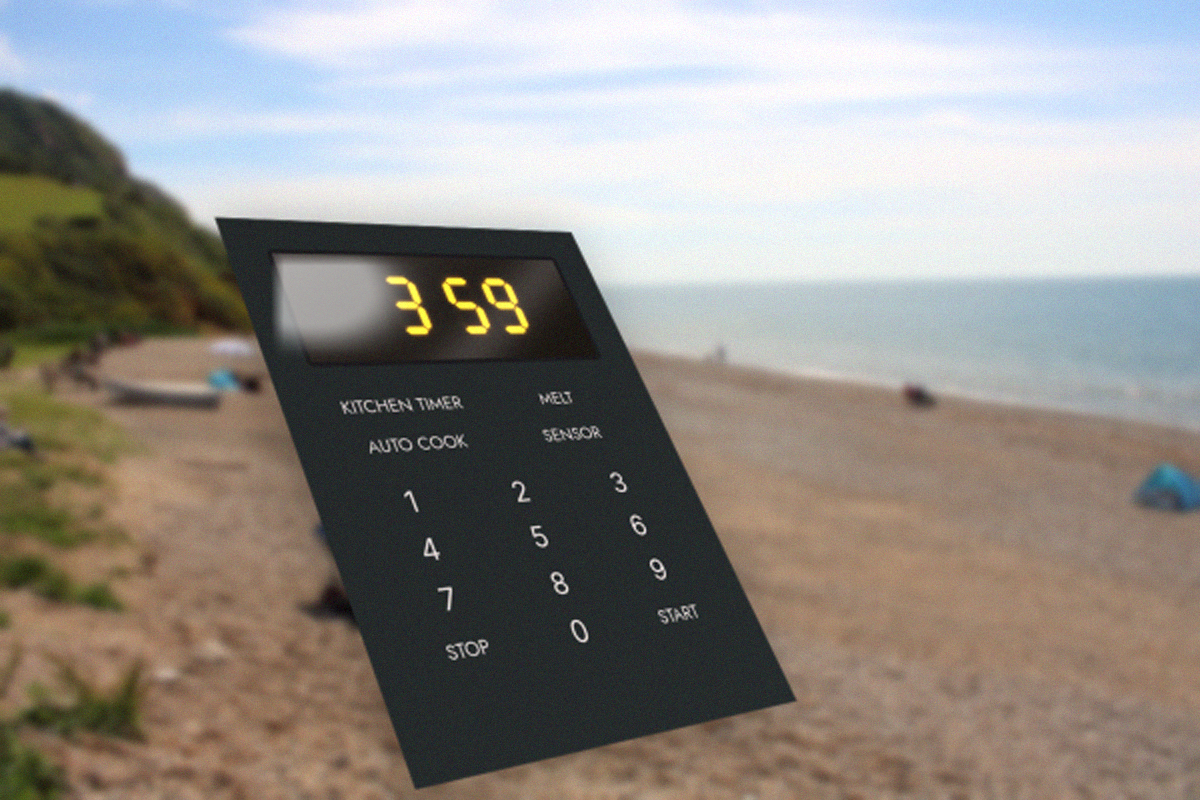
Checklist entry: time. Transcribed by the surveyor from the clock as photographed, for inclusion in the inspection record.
3:59
